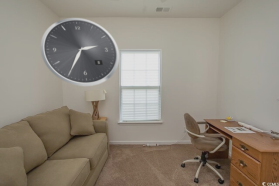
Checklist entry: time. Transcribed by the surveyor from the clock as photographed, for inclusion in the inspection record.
2:35
